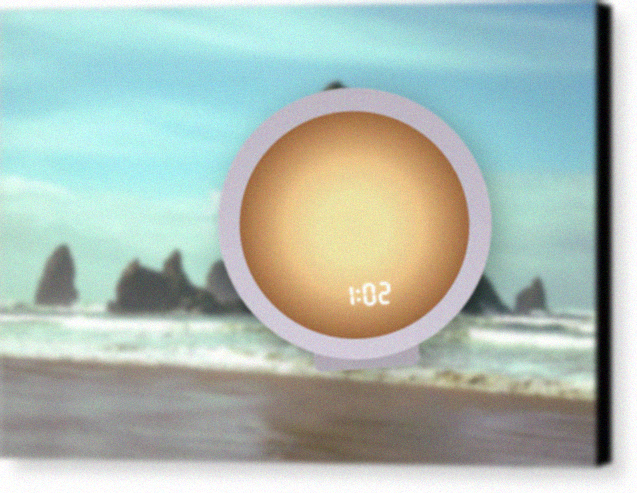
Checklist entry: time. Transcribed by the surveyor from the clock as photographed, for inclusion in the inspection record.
1:02
